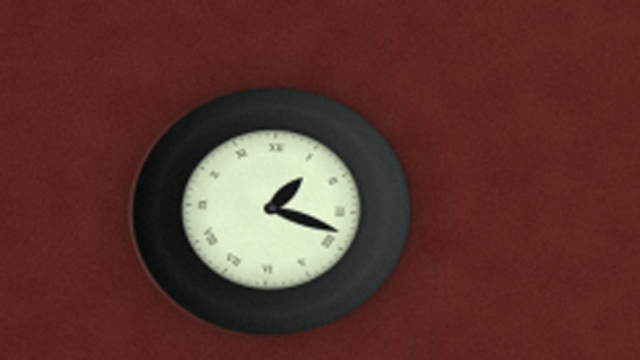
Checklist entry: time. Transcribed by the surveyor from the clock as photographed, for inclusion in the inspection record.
1:18
